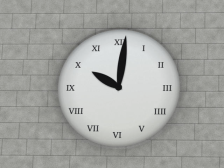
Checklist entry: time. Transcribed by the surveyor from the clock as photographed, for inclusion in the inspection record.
10:01
